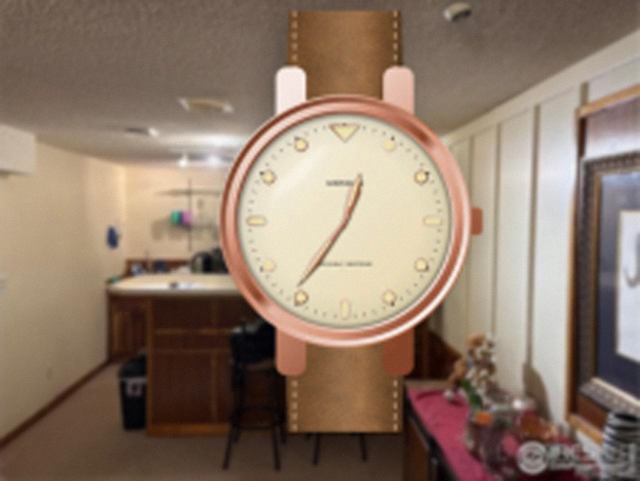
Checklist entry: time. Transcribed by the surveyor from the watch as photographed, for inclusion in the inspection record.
12:36
